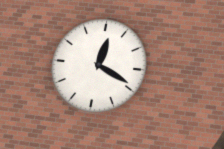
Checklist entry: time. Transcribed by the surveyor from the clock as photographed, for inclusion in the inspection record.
12:19
